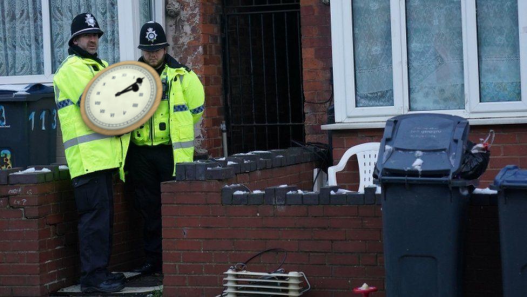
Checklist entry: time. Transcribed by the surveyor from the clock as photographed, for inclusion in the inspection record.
2:08
